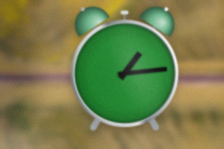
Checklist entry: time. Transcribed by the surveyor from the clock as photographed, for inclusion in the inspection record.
1:14
